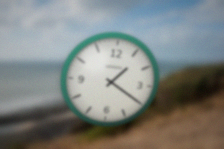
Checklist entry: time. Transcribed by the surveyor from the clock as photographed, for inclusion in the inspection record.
1:20
